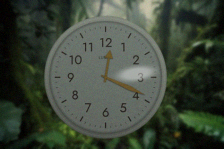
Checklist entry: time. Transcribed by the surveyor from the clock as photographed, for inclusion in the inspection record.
12:19
